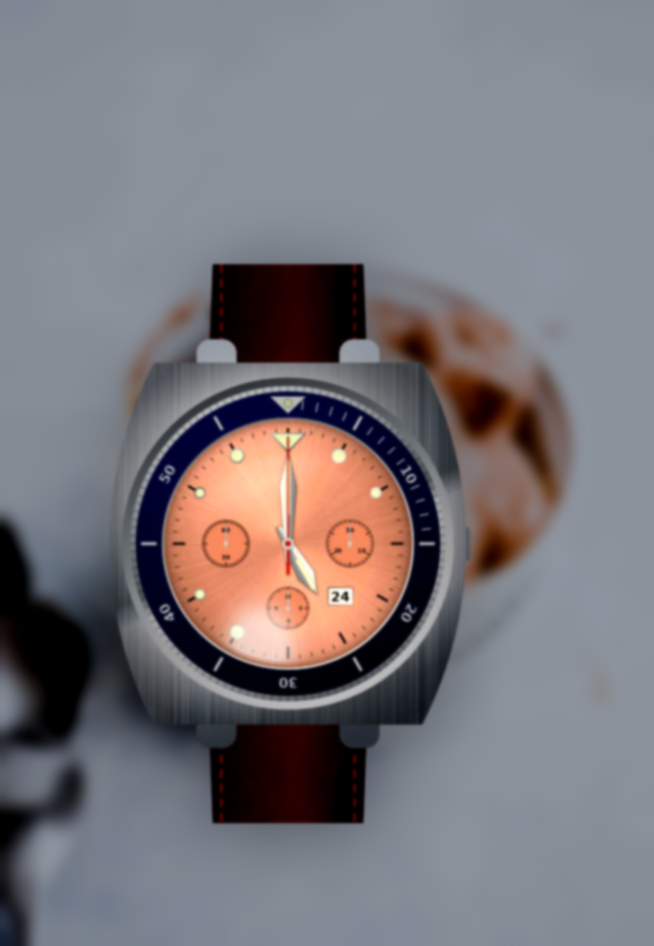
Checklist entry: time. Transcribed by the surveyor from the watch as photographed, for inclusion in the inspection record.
5:00
